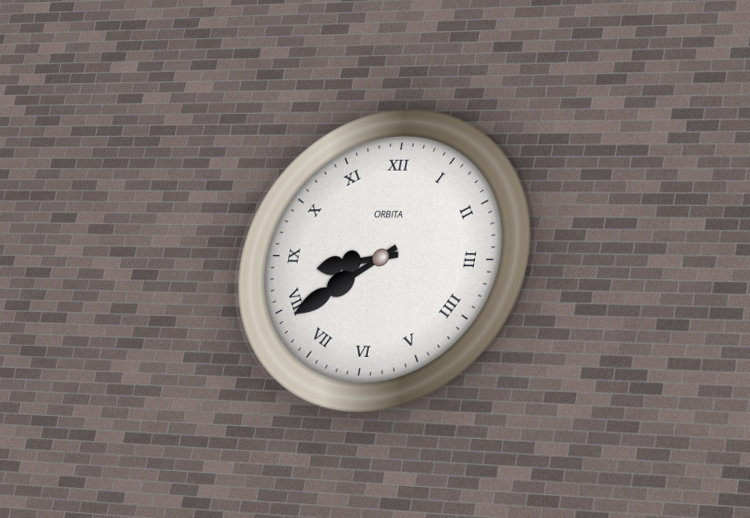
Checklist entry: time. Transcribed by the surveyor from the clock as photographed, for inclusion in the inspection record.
8:39
